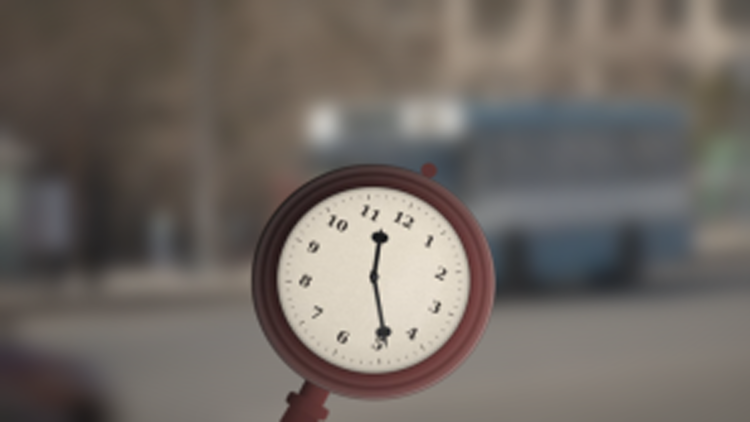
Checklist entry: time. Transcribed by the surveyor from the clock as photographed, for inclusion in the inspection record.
11:24
